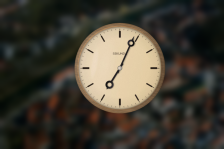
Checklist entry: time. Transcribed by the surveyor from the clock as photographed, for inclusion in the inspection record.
7:04
